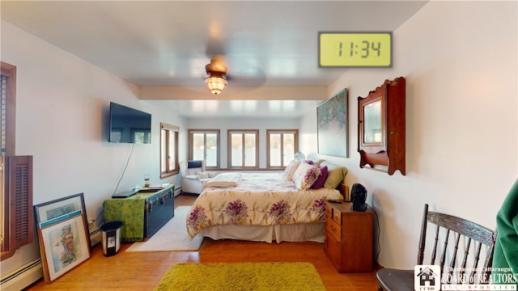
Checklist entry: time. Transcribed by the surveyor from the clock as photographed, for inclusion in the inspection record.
11:34
